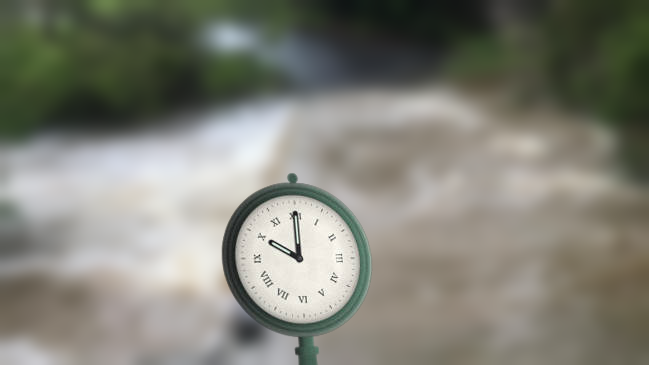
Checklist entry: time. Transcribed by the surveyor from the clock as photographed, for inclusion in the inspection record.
10:00
